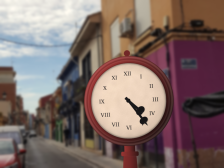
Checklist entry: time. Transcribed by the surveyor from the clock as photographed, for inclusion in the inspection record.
4:24
